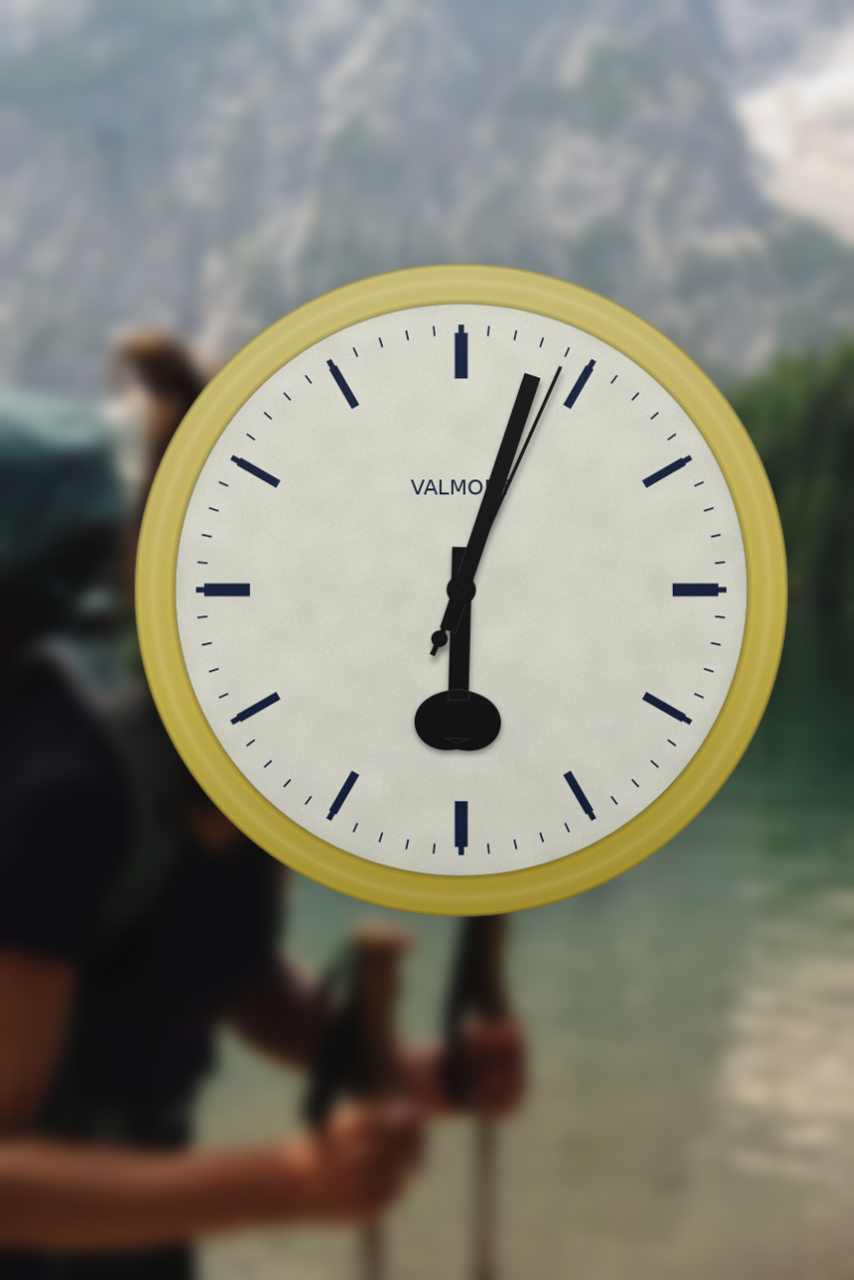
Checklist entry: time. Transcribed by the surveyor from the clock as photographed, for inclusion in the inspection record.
6:03:04
